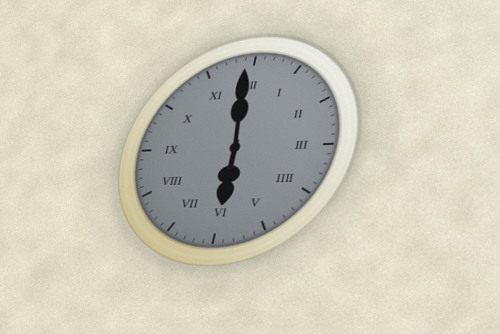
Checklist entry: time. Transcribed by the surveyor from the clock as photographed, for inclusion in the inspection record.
5:59
